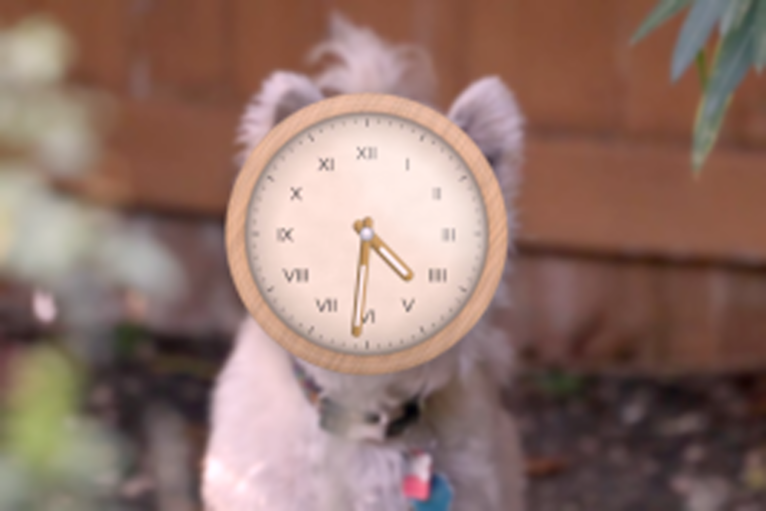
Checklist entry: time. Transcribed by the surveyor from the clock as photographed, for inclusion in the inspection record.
4:31
